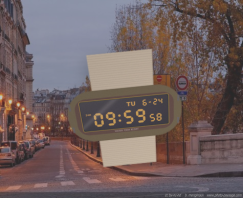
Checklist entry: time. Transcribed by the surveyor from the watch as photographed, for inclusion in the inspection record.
9:59:58
